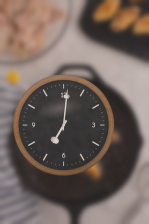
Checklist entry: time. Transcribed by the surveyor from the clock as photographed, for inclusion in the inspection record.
7:01
